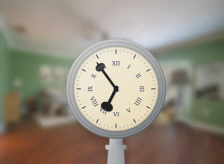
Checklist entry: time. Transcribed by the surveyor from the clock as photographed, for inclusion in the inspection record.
6:54
